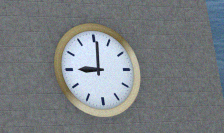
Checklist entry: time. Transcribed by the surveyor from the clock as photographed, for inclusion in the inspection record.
9:01
